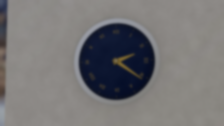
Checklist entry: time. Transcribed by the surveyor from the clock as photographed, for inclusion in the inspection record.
2:21
